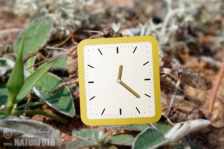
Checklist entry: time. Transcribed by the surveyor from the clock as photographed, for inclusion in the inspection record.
12:22
